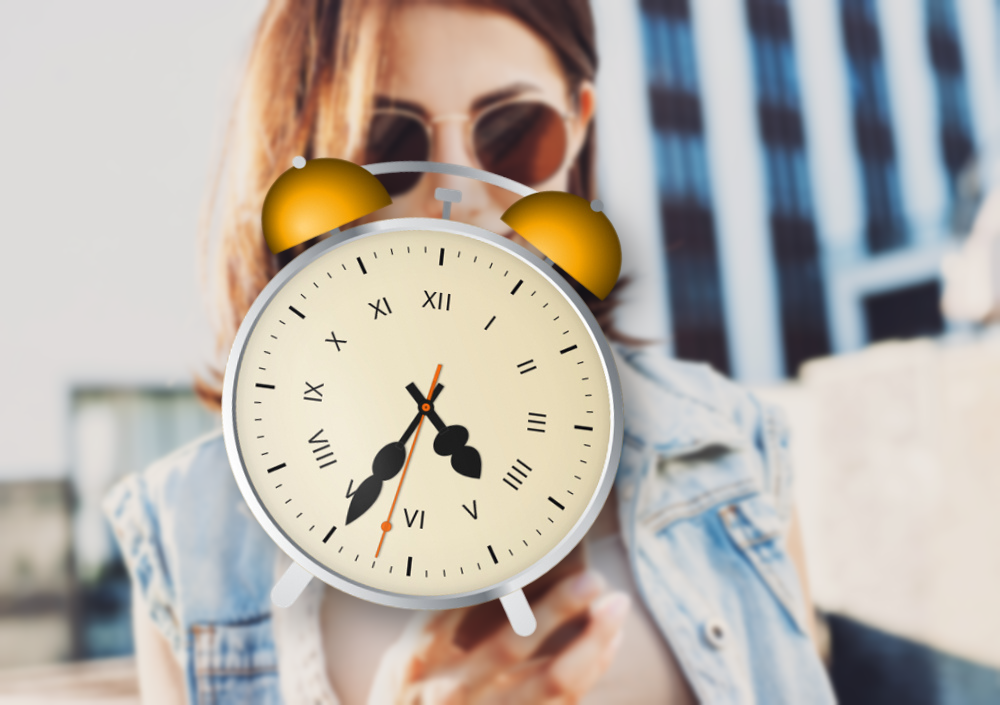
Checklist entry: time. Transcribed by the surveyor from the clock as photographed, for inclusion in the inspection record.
4:34:32
